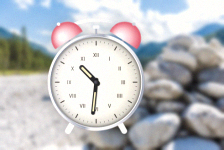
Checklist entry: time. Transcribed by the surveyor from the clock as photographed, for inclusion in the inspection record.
10:31
